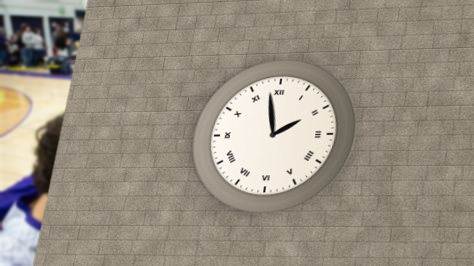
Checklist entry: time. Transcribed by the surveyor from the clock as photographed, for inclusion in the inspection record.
1:58
